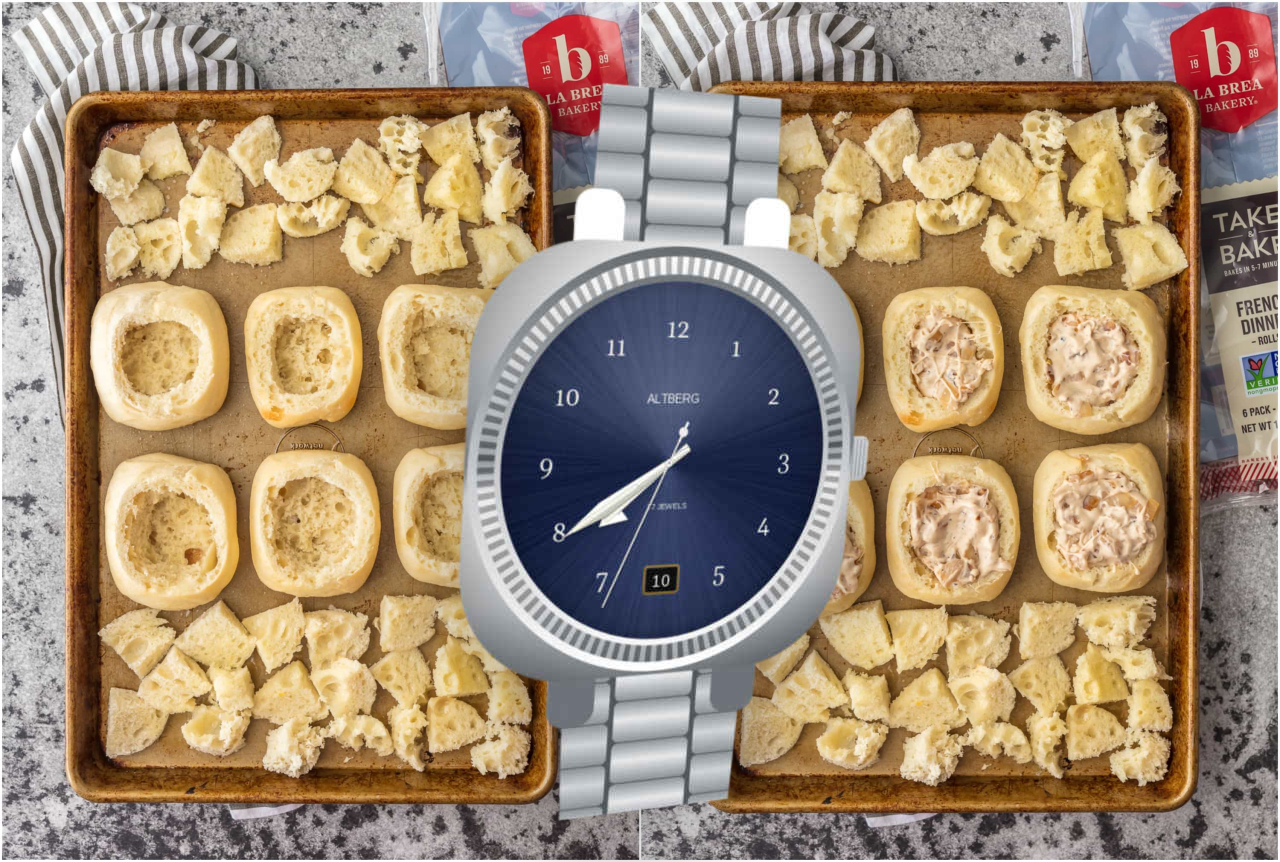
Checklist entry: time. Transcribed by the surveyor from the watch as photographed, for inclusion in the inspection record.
7:39:34
